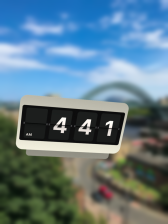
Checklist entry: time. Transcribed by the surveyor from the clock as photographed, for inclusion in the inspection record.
4:41
